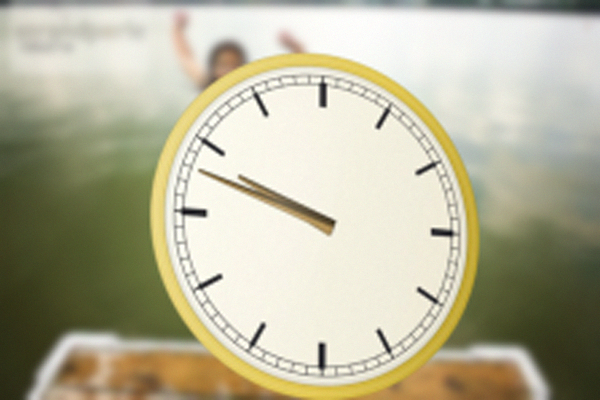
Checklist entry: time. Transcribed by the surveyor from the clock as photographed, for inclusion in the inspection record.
9:48
